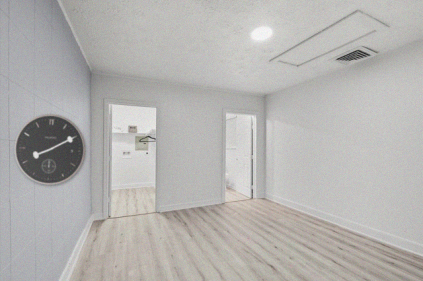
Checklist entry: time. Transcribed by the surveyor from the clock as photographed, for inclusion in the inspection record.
8:10
